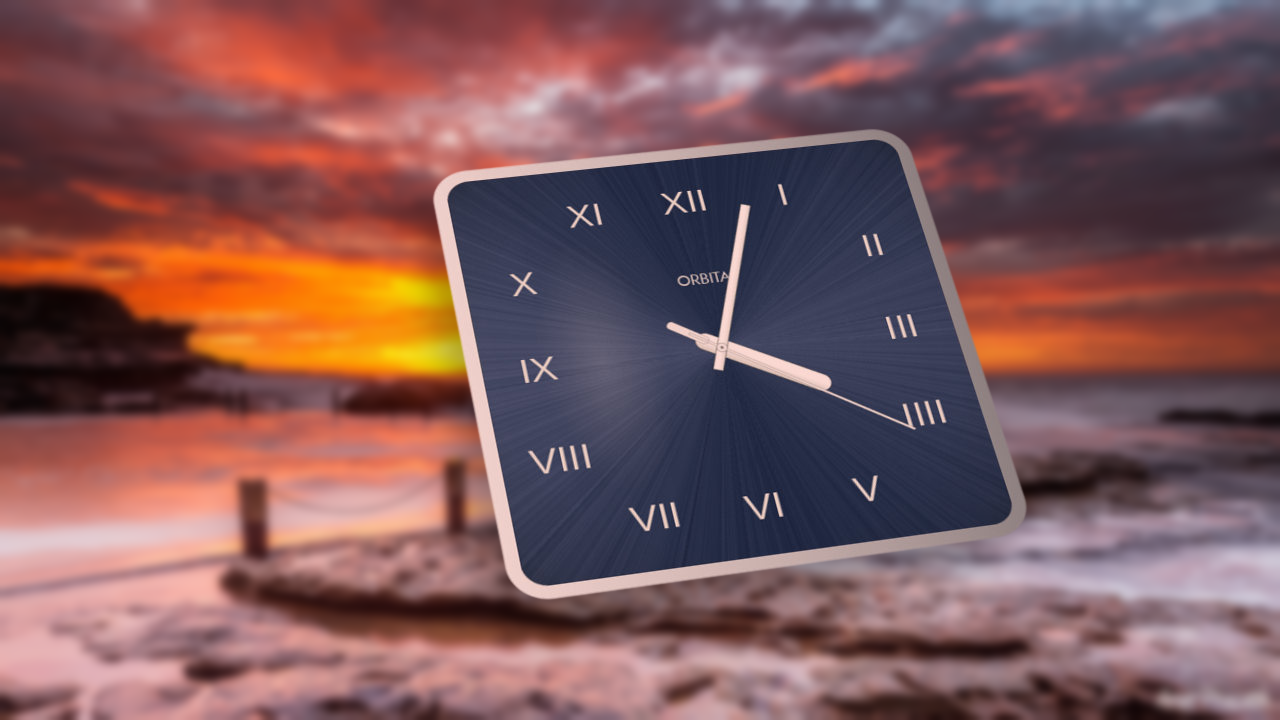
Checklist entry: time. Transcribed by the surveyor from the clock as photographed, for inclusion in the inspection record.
4:03:21
